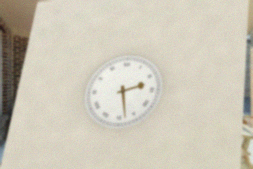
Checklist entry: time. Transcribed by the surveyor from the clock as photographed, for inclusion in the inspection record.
2:28
